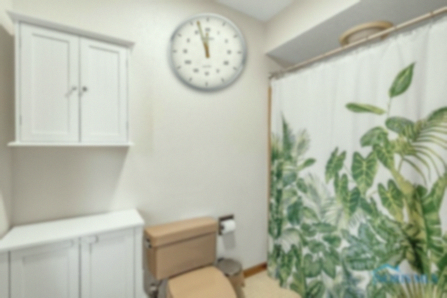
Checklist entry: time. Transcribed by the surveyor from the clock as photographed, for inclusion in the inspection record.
11:57
